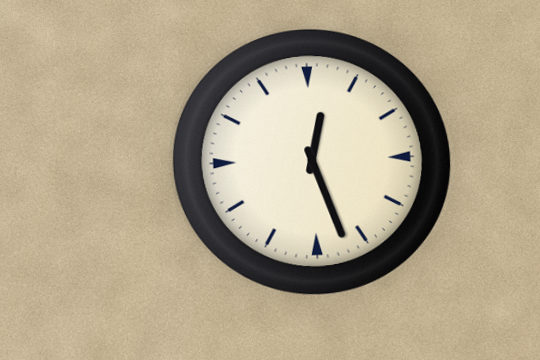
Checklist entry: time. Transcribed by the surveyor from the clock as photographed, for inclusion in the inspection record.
12:27
